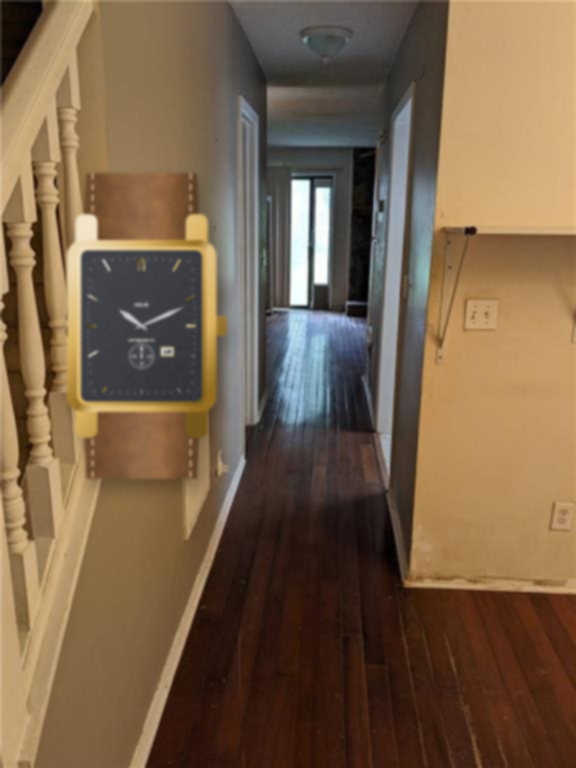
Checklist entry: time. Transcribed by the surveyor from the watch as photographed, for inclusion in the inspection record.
10:11
